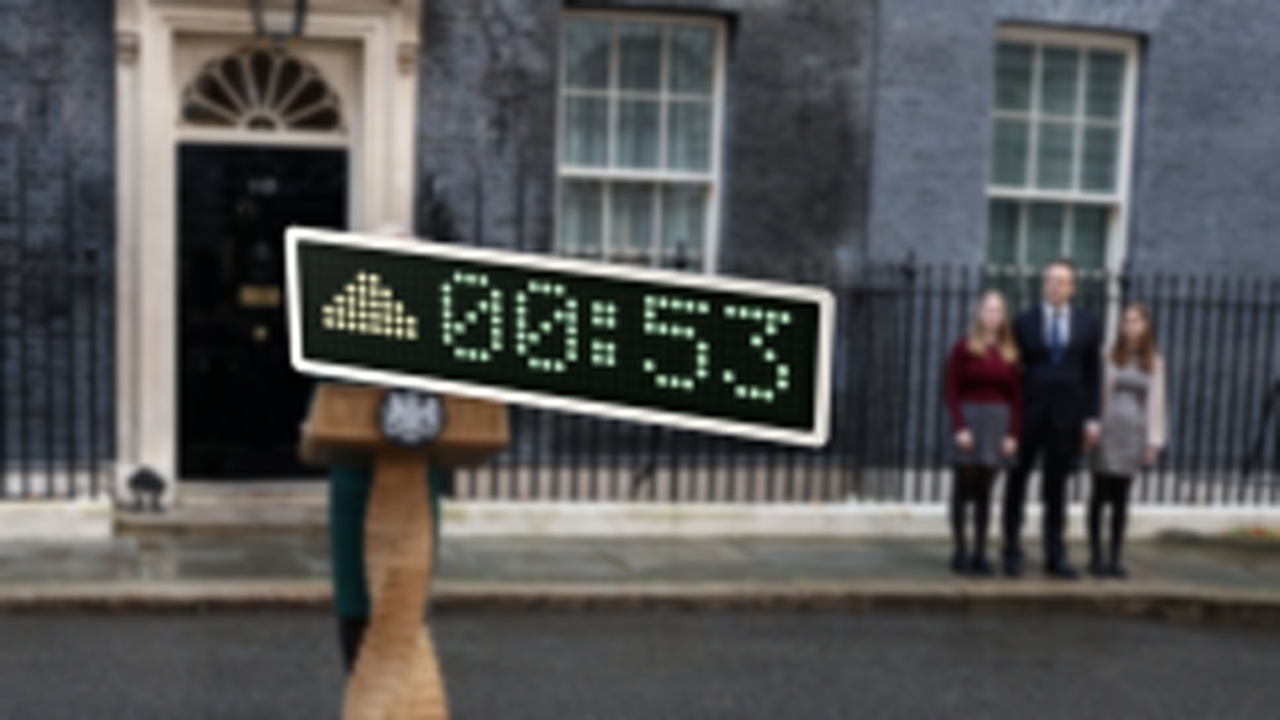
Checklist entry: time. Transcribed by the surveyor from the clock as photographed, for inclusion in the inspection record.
0:53
